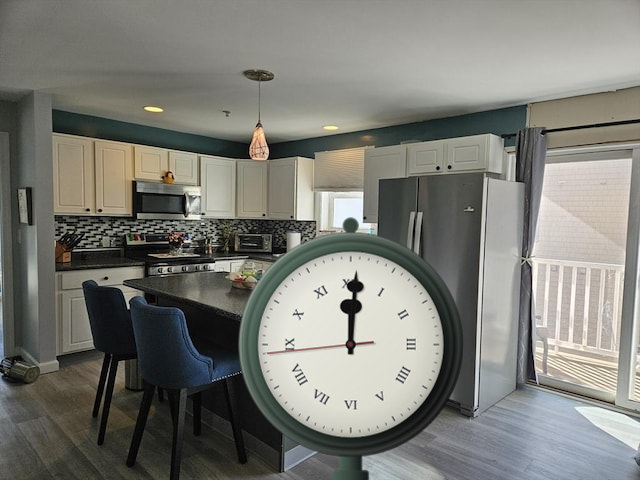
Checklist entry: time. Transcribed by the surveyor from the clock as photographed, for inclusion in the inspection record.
12:00:44
